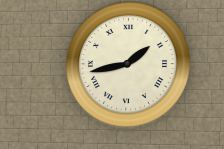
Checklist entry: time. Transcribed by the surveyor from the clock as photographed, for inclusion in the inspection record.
1:43
